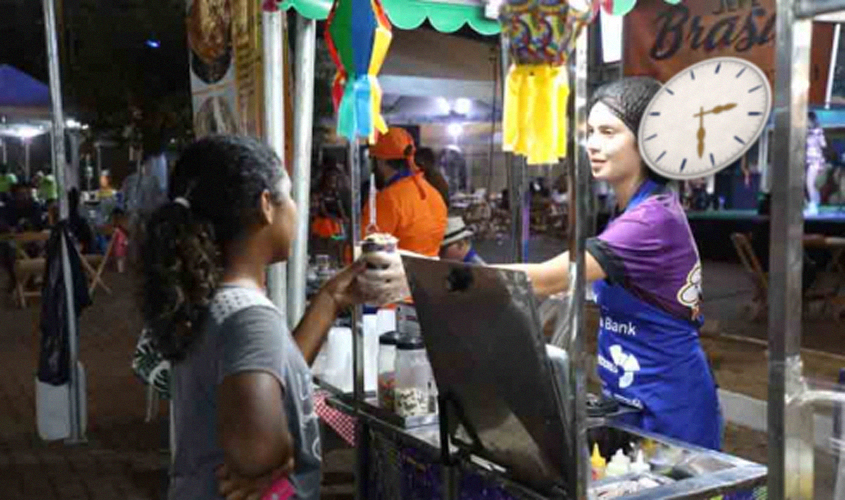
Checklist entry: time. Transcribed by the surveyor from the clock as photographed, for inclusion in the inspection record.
2:27
